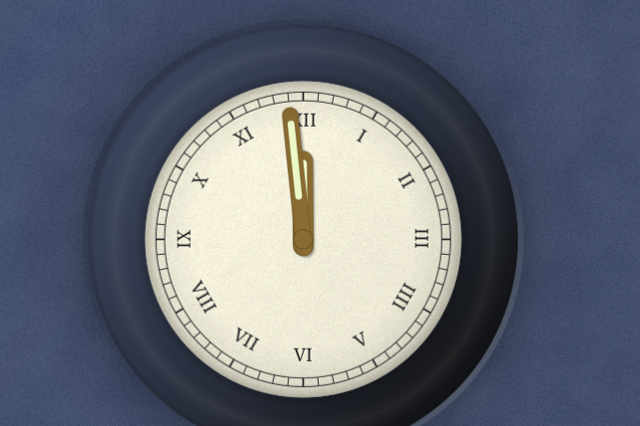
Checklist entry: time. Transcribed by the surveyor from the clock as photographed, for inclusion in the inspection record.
11:59
